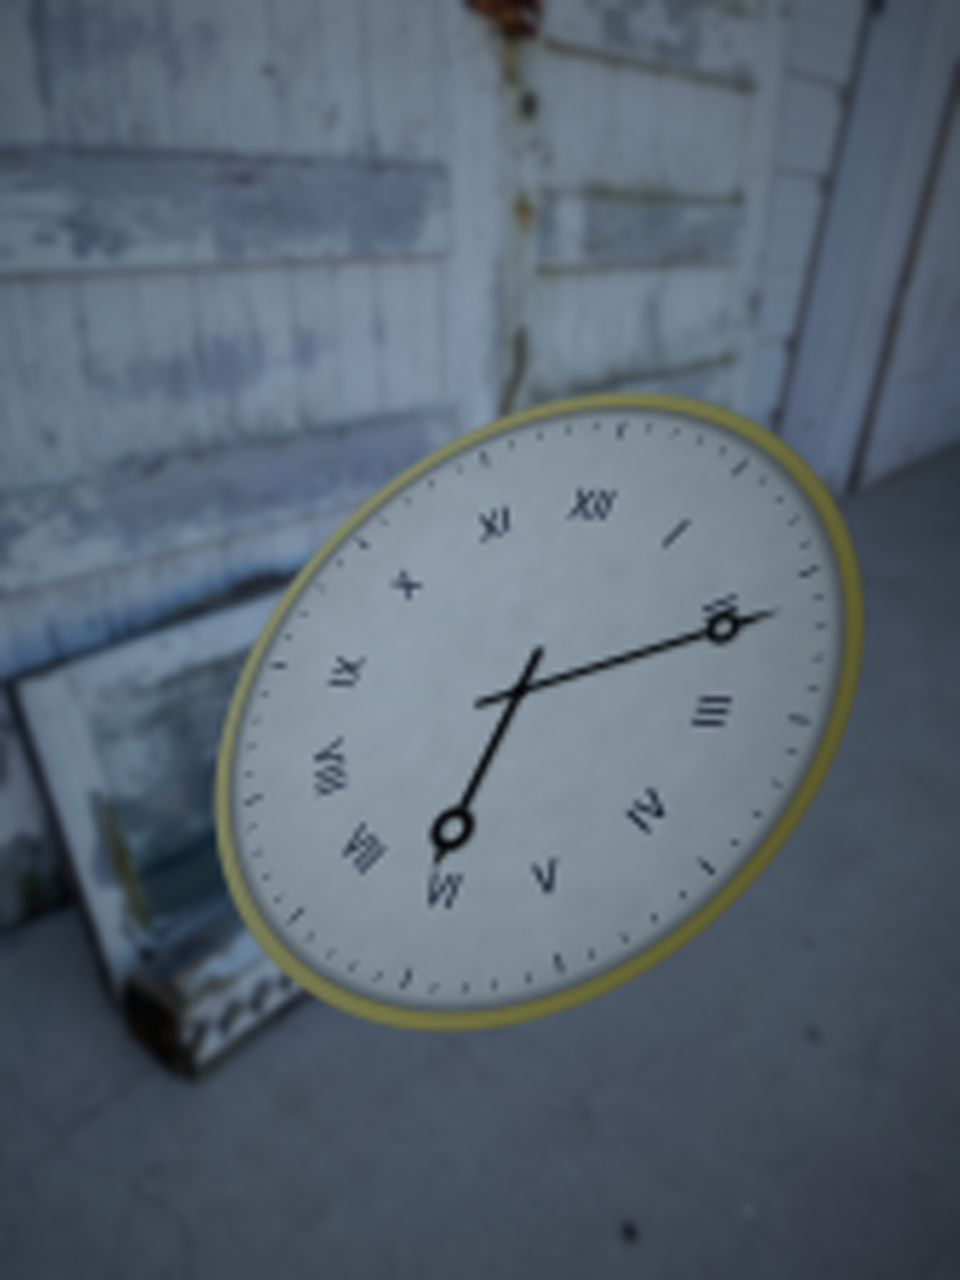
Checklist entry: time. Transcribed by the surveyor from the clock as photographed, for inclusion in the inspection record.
6:11
